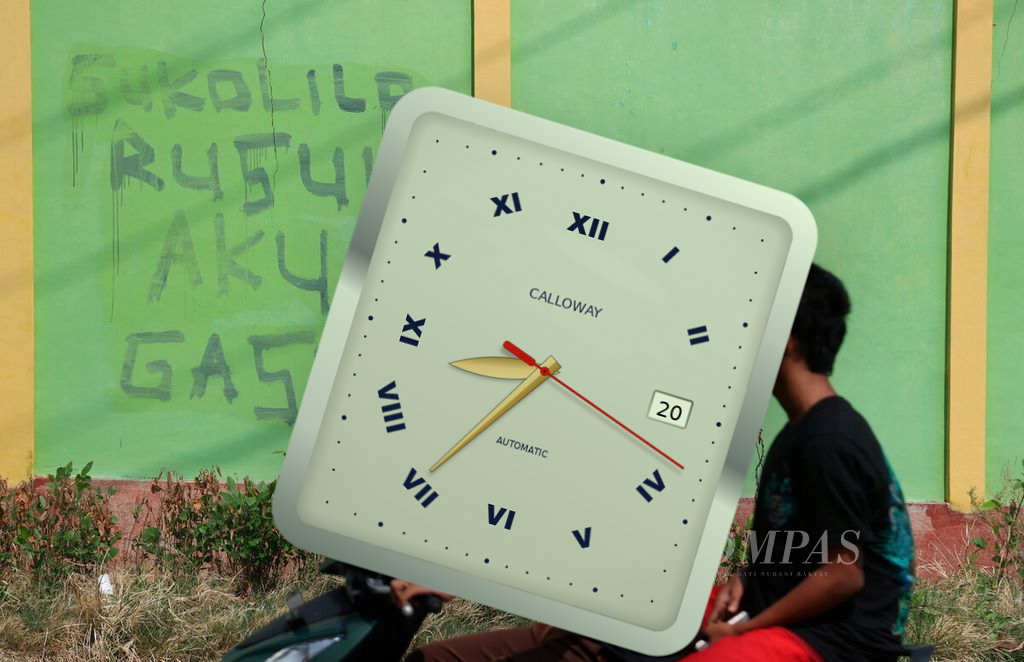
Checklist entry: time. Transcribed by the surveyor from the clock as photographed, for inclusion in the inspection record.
8:35:18
